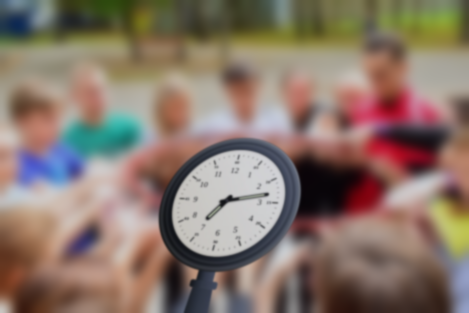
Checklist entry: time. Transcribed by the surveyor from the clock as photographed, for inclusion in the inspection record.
7:13
